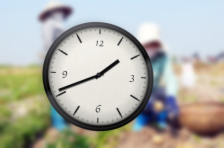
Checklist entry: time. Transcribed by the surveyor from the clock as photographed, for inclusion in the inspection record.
1:41
